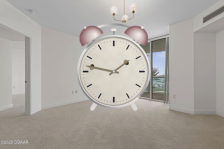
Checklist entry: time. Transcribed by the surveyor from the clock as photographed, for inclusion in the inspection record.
1:47
